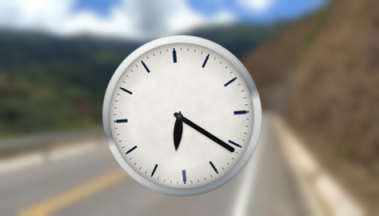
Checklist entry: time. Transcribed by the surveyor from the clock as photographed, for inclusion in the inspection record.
6:21
